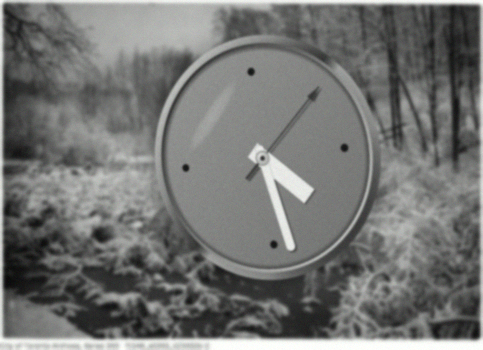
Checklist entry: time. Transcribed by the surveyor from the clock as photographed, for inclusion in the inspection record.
4:28:08
